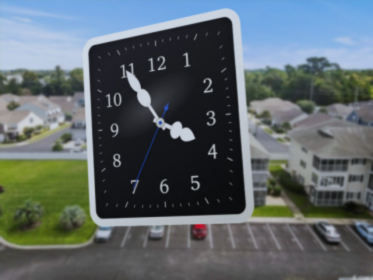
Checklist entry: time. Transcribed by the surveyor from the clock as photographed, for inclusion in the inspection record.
3:54:35
